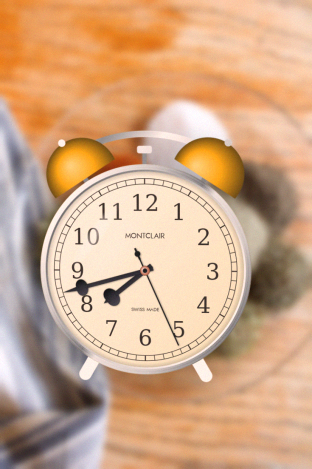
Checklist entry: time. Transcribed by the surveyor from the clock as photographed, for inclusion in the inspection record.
7:42:26
